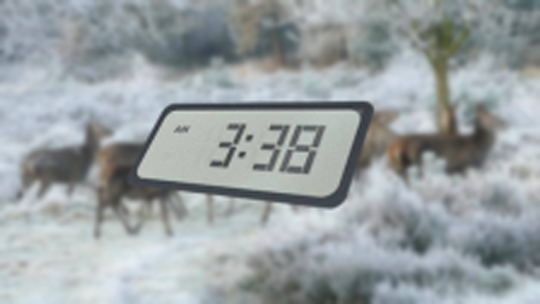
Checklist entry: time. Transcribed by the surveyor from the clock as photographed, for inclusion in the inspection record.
3:38
